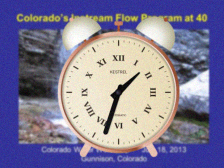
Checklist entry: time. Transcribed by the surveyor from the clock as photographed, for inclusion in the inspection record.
1:33
